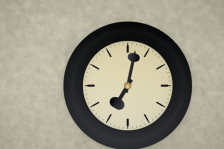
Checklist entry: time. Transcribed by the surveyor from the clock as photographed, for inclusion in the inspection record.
7:02
